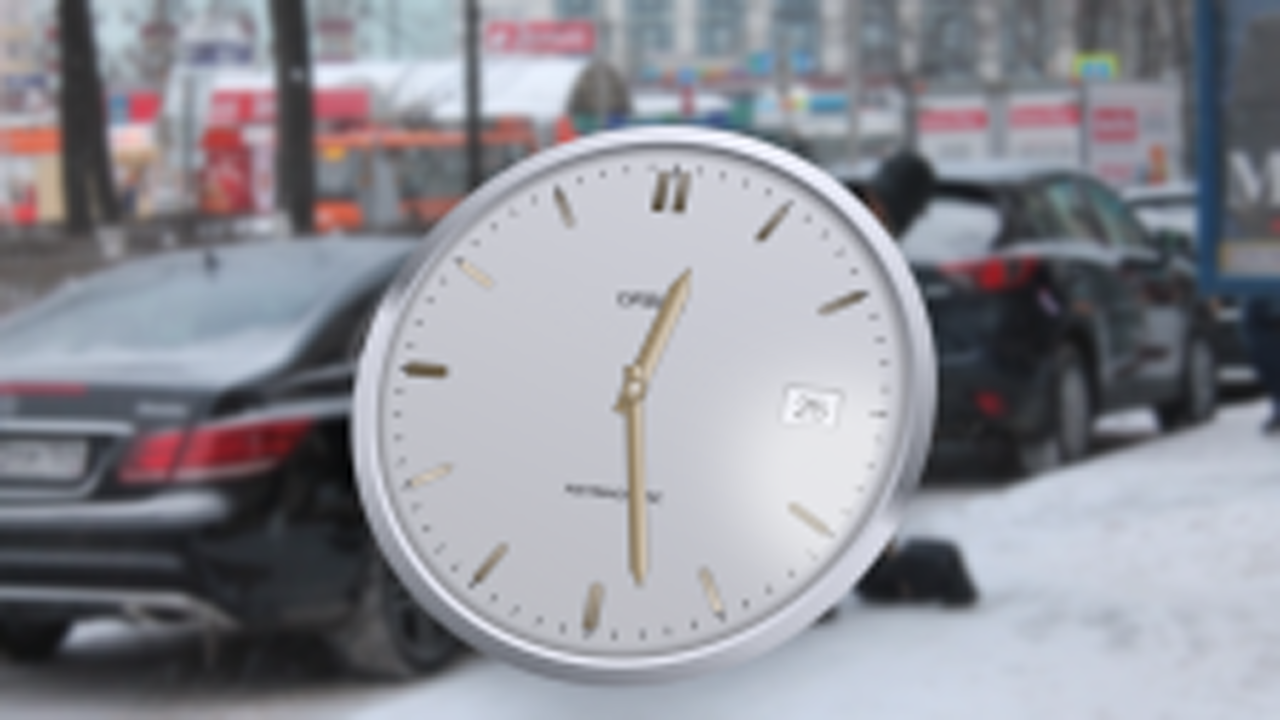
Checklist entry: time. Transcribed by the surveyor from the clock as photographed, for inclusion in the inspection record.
12:28
